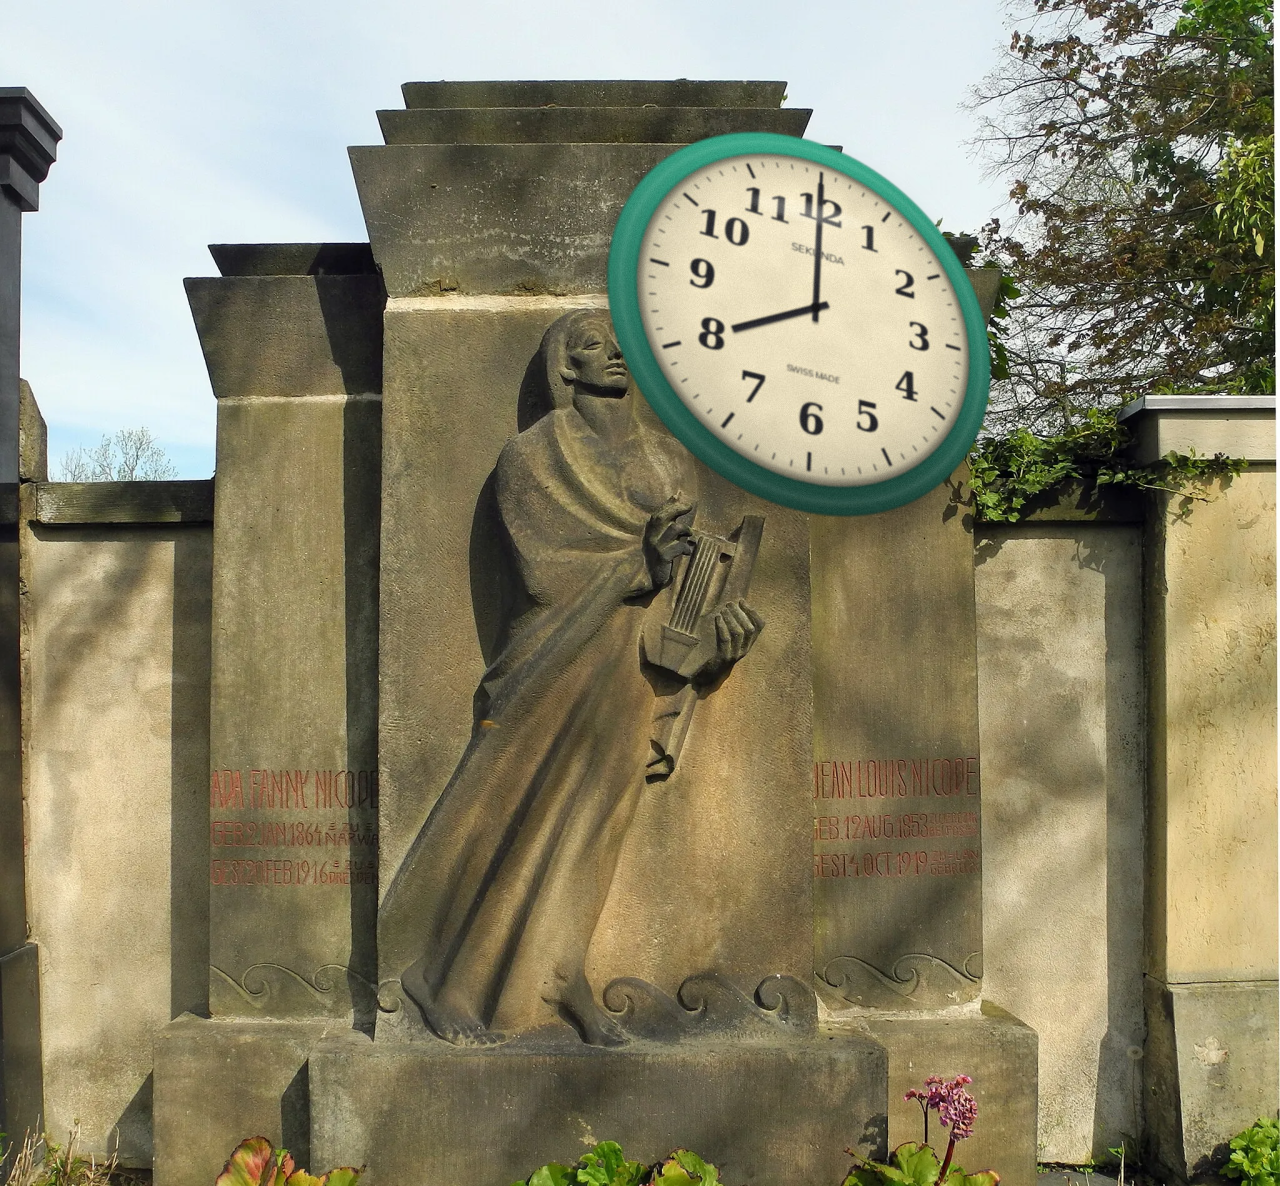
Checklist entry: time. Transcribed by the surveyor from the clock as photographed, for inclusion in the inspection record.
8:00
